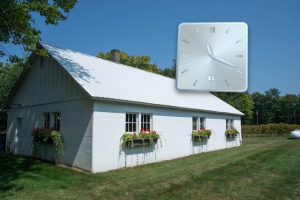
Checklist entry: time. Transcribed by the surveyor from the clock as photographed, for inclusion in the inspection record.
11:19
